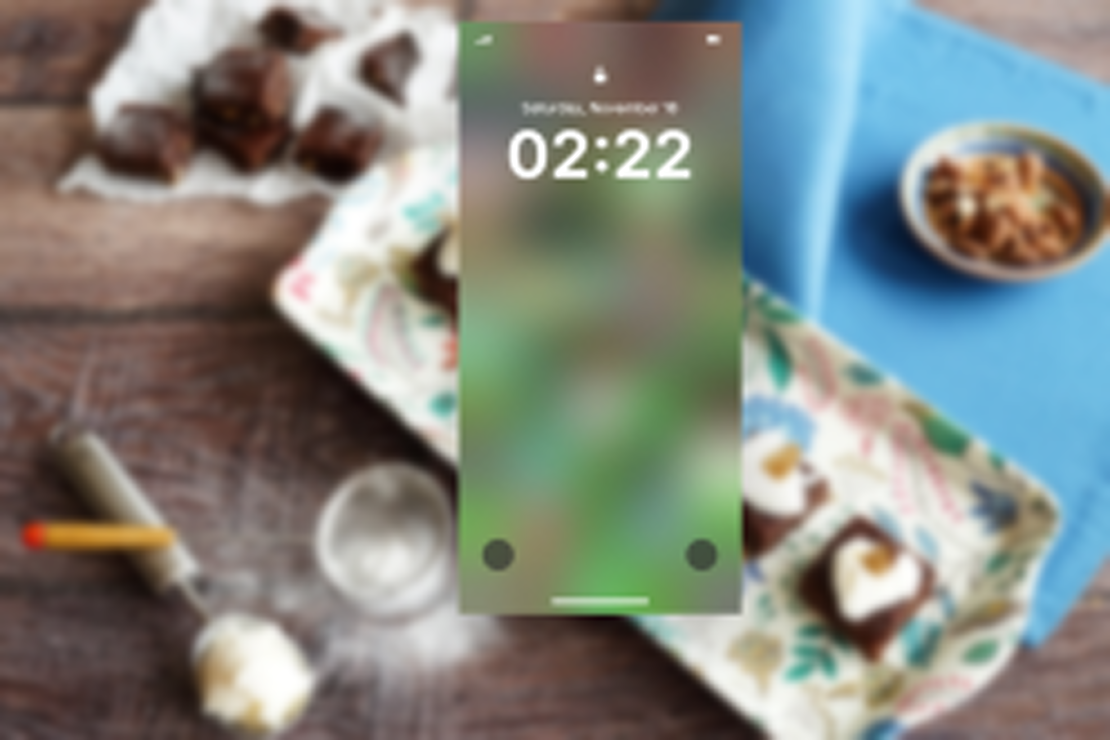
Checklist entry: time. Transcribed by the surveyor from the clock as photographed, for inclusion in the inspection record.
2:22
